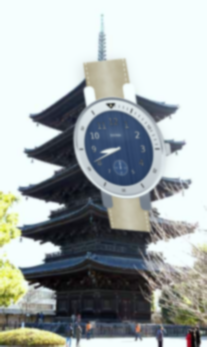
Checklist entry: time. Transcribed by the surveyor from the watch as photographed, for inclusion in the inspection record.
8:41
